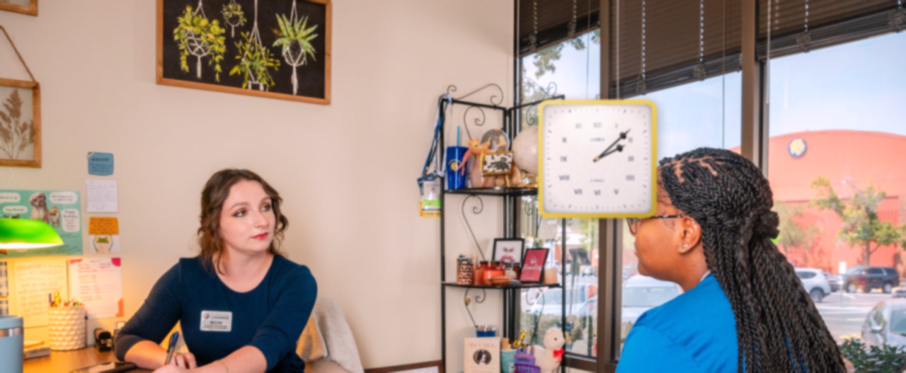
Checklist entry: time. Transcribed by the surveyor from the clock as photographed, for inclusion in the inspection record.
2:08
